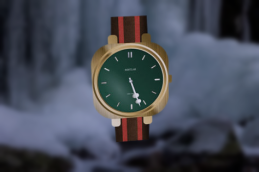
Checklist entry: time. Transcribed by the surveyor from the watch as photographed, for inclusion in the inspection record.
5:27
